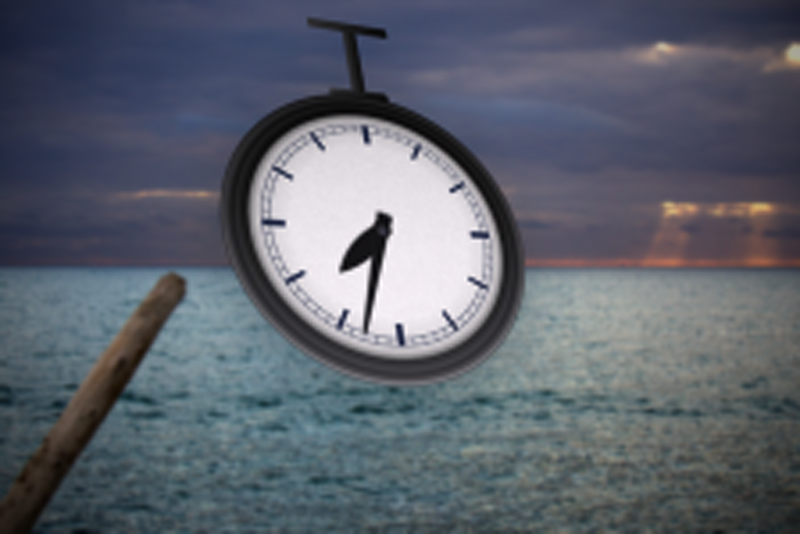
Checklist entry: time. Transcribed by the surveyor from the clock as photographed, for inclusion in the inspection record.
7:33
